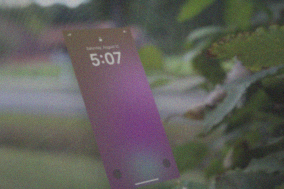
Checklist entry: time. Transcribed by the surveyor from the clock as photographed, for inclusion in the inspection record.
5:07
